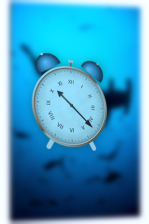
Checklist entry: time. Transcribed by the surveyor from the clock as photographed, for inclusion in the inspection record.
10:22
